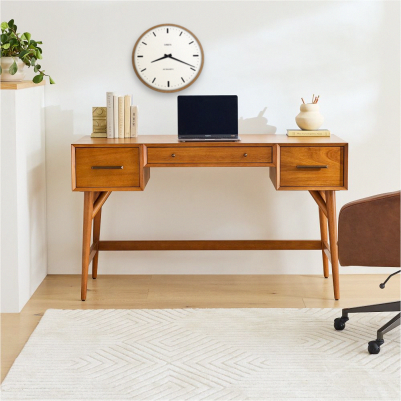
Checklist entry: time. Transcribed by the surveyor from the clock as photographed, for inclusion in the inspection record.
8:19
